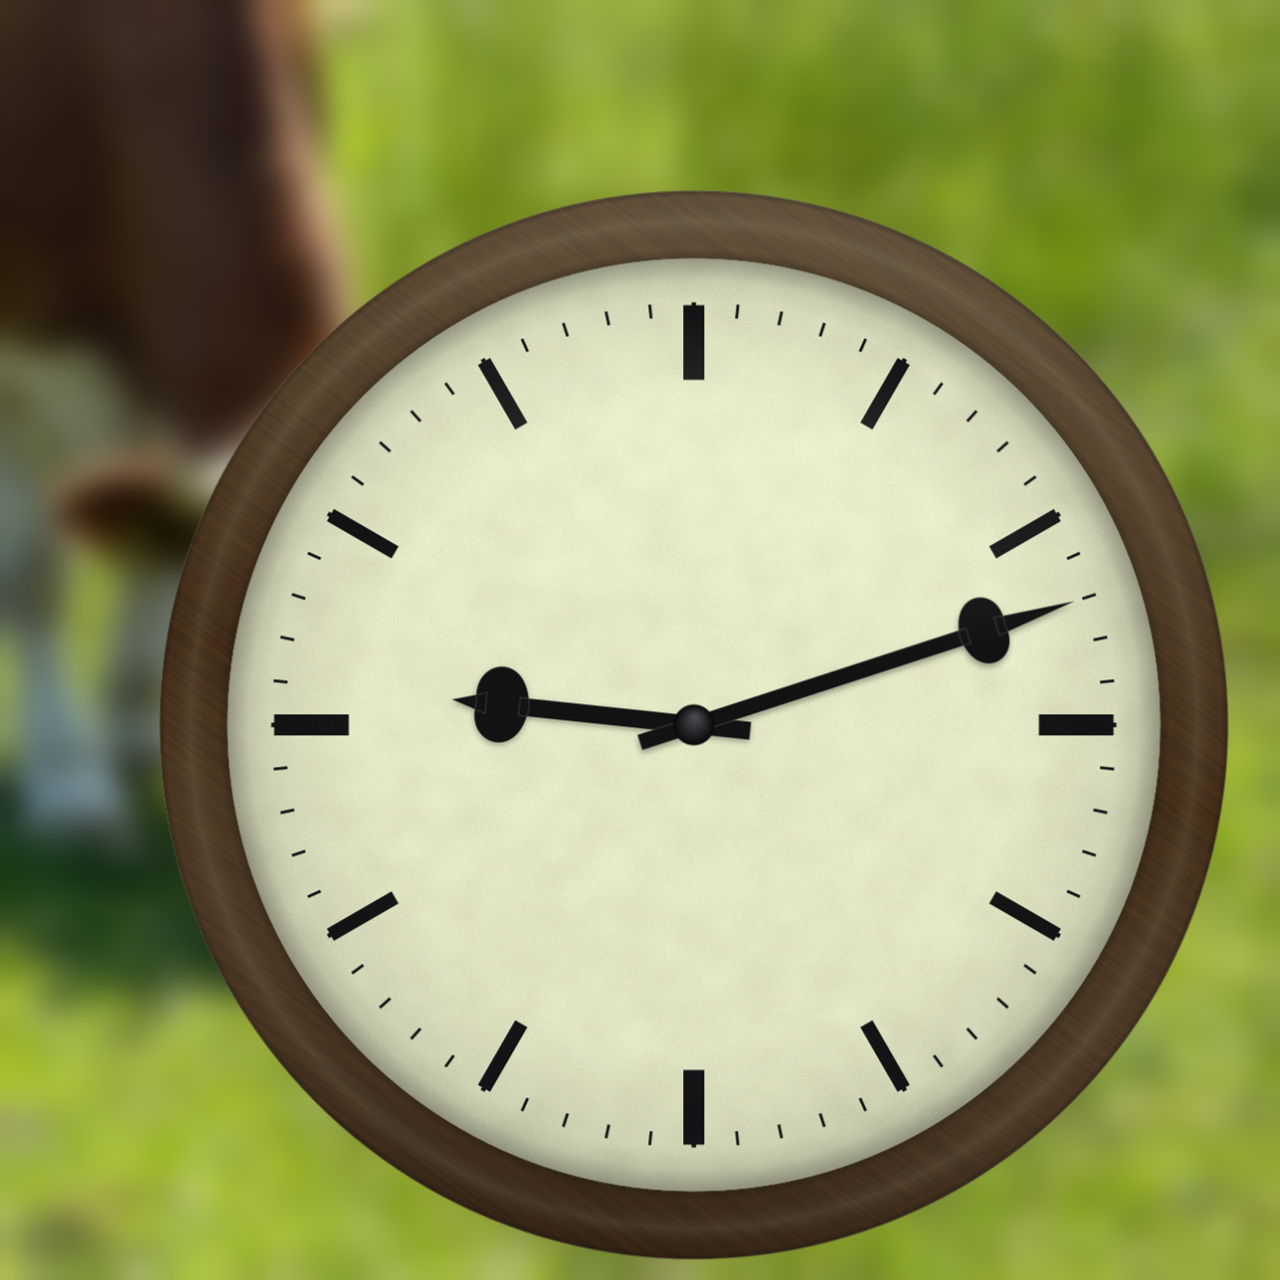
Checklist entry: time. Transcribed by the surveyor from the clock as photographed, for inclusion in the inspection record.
9:12
